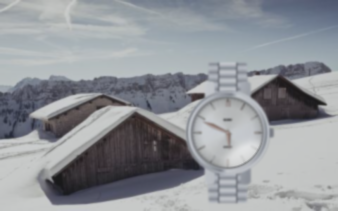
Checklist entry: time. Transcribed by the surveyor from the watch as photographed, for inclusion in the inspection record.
5:49
